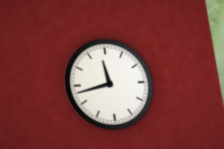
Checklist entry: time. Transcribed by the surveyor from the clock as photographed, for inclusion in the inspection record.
11:43
